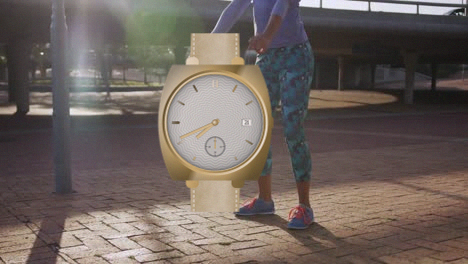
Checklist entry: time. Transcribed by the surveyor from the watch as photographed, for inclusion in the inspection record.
7:41
